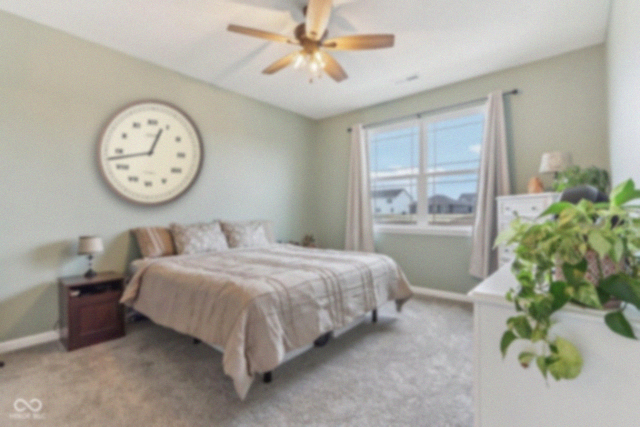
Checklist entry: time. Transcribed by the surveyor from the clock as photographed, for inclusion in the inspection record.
12:43
